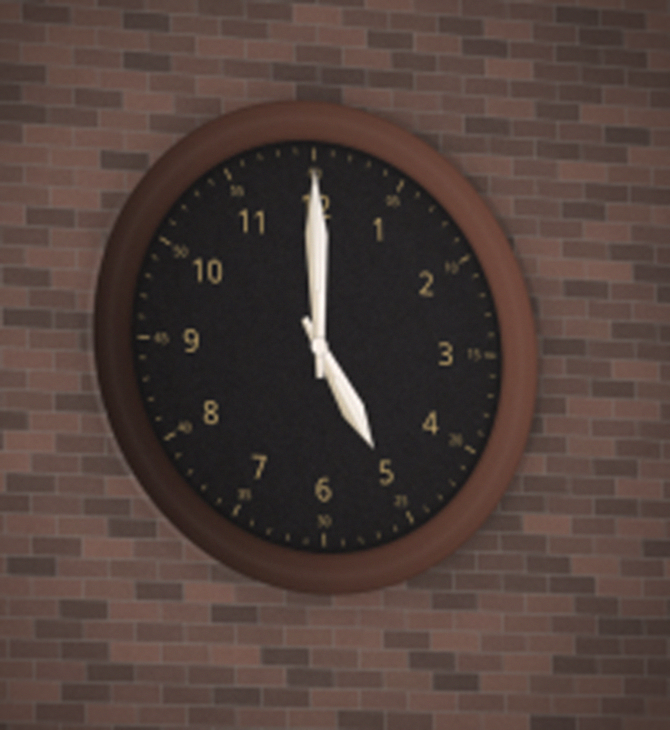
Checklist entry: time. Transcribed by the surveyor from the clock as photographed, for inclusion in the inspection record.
5:00
